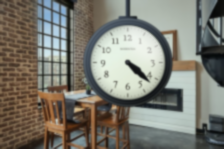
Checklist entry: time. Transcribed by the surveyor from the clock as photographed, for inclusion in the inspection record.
4:22
